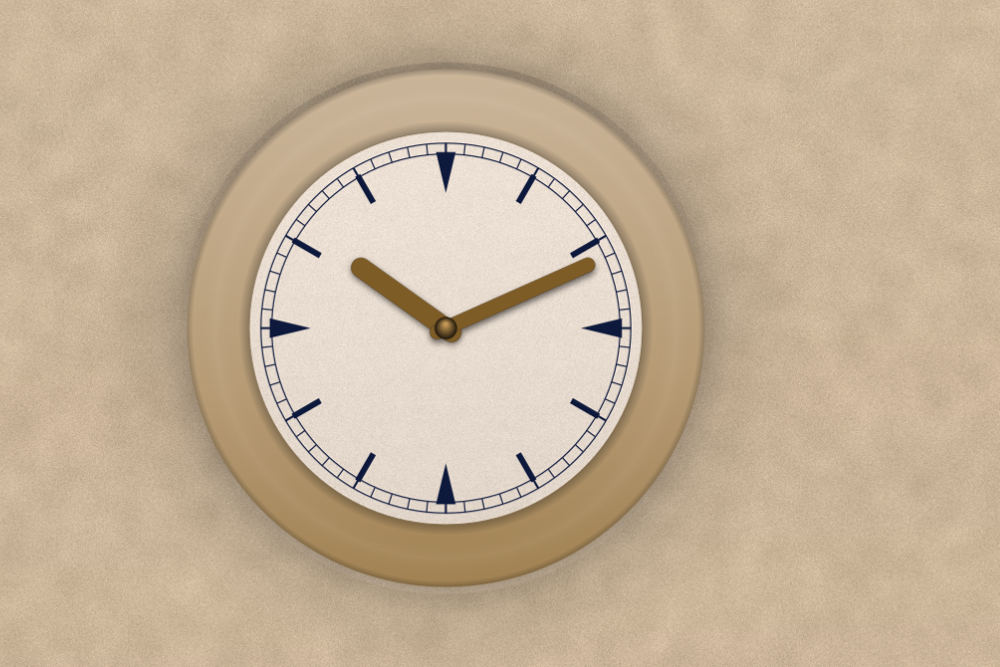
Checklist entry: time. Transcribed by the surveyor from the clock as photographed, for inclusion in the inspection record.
10:11
